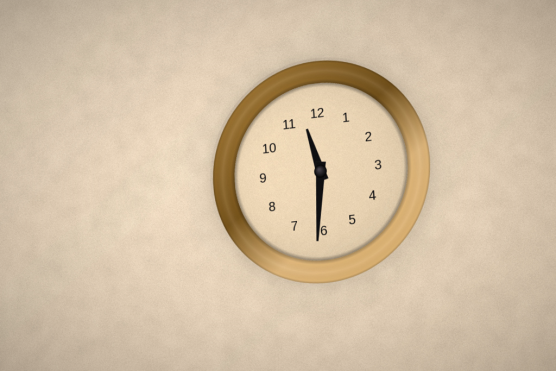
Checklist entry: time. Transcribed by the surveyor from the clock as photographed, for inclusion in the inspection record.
11:31
